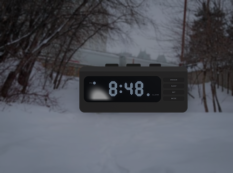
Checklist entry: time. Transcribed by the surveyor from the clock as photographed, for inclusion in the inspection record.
8:48
